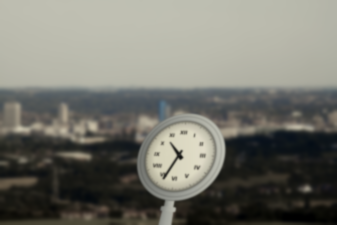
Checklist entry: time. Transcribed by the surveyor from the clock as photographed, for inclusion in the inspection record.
10:34
